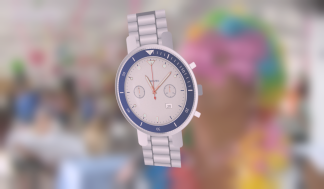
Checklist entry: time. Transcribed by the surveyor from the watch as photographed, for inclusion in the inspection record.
11:08
